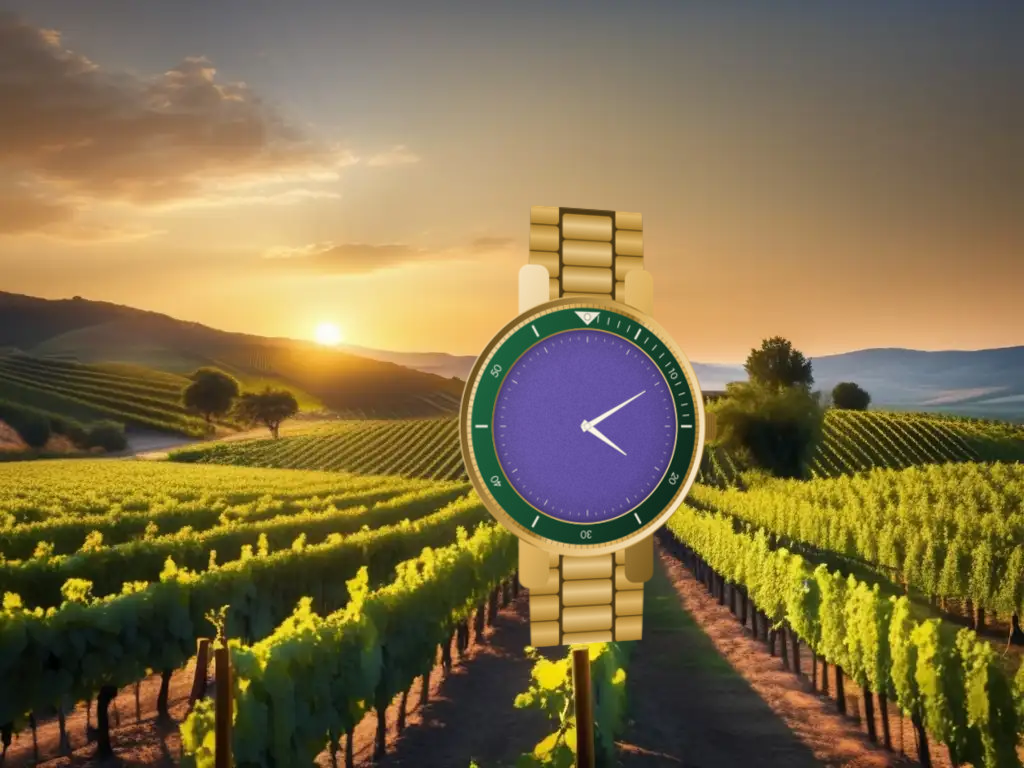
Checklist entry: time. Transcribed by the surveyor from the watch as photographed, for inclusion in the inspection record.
4:10
